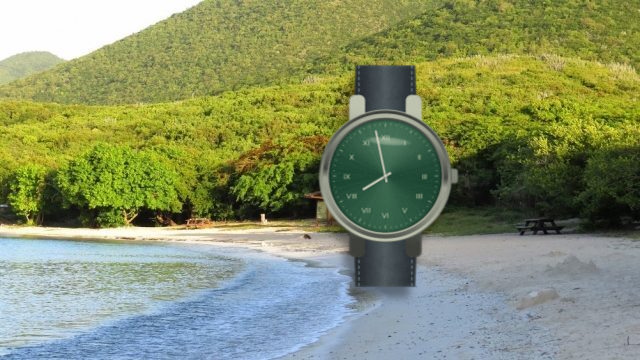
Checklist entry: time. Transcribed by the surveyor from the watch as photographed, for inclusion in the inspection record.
7:58
